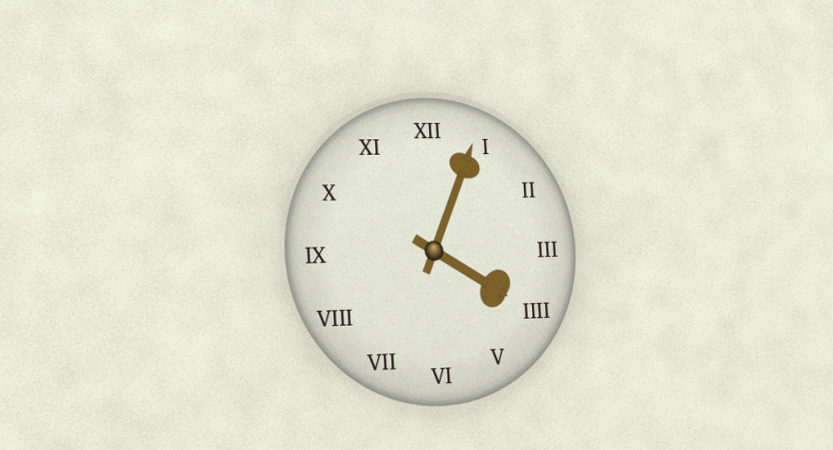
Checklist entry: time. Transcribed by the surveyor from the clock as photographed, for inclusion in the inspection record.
4:04
